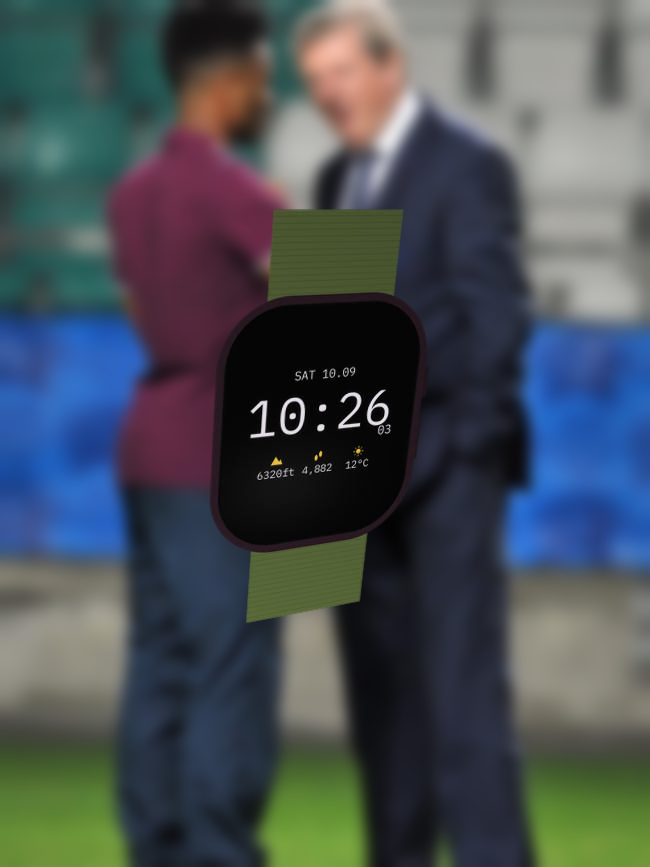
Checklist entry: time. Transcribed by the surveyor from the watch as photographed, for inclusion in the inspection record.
10:26:03
